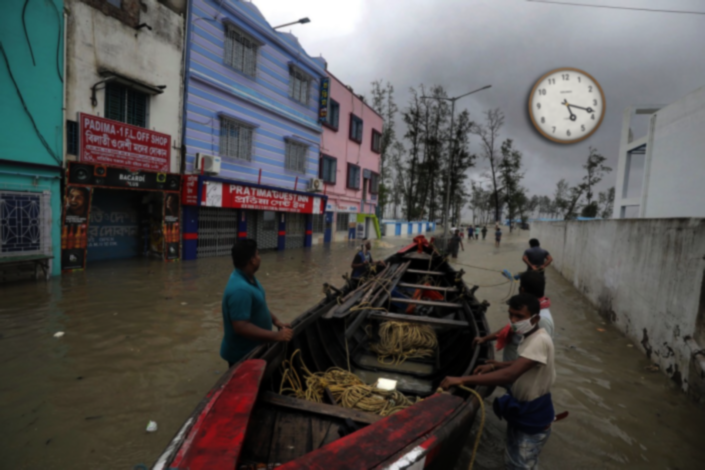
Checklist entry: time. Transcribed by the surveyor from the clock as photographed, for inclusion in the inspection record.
5:18
